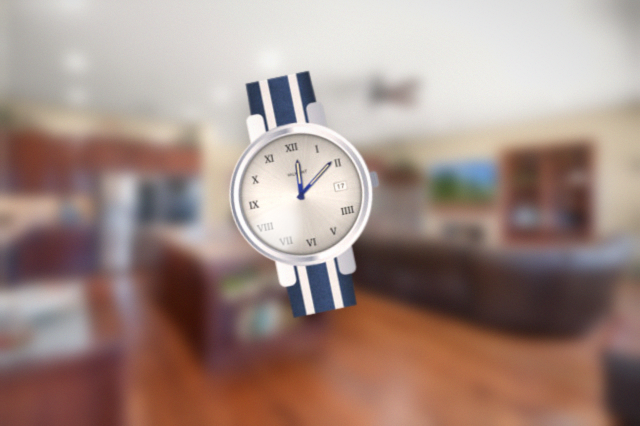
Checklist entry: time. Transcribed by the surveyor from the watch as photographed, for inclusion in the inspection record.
12:09
